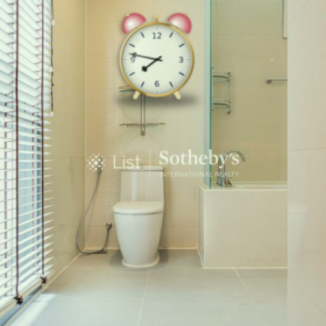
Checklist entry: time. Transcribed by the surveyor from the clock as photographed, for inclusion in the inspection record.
7:47
